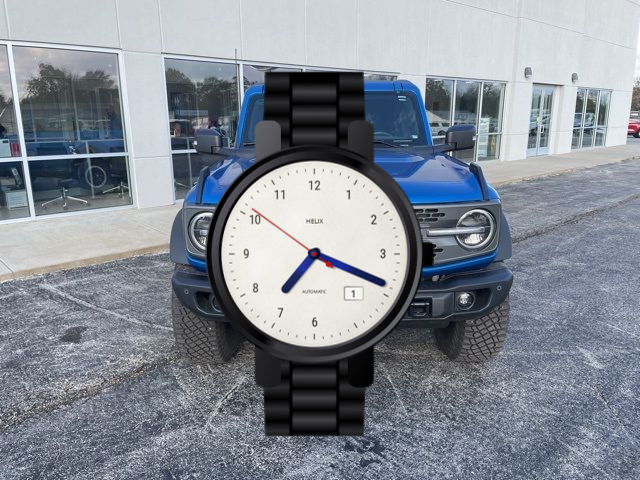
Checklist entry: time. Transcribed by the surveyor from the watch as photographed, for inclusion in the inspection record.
7:18:51
